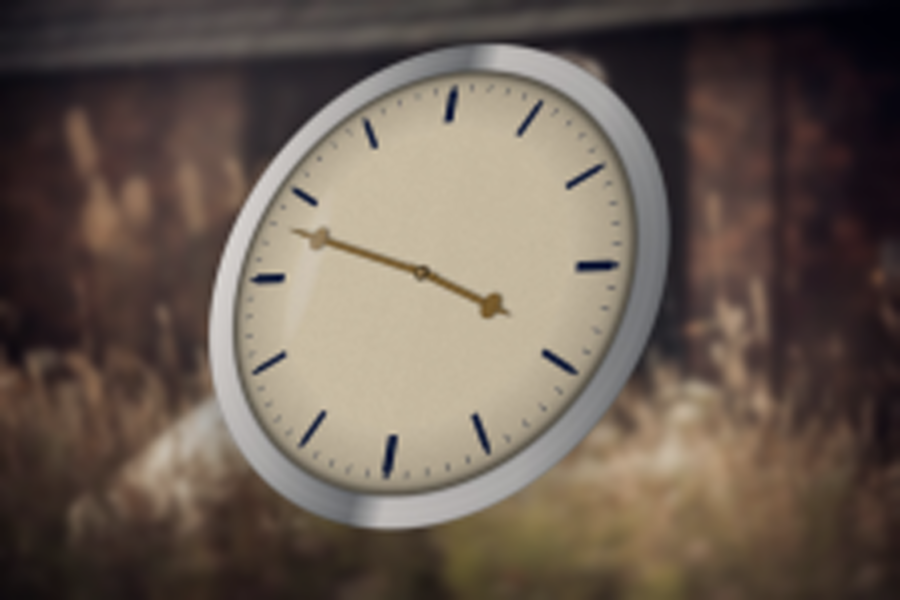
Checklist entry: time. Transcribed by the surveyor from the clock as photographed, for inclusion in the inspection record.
3:48
